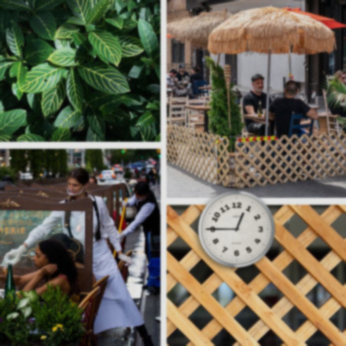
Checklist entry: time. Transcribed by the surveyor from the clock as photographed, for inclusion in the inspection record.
12:45
